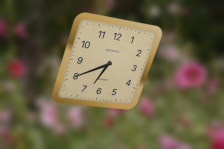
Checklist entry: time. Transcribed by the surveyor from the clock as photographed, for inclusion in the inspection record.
6:40
